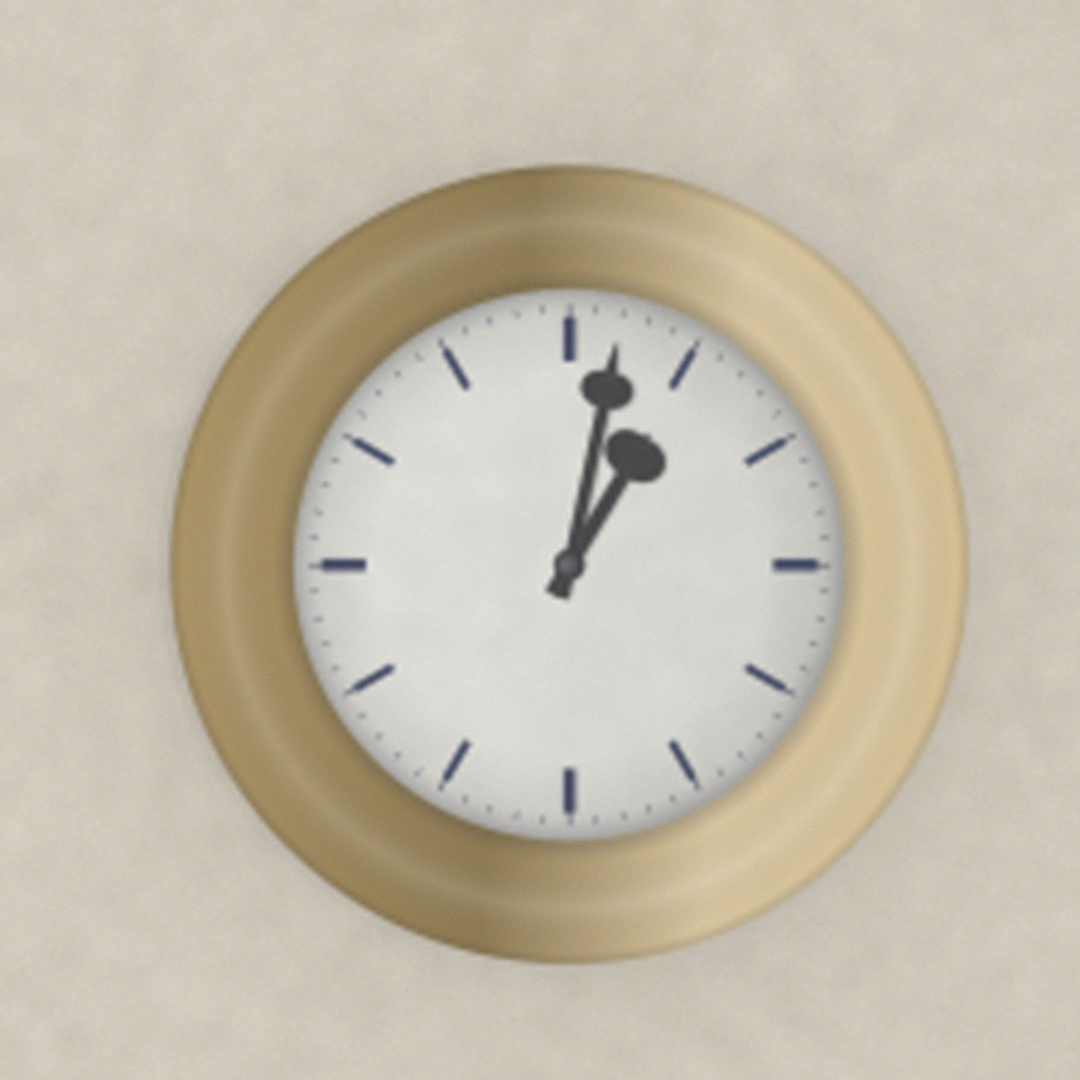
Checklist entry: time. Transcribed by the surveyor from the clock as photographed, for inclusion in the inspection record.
1:02
